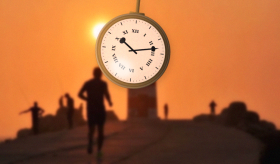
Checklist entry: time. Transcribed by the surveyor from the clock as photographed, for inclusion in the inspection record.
10:13
